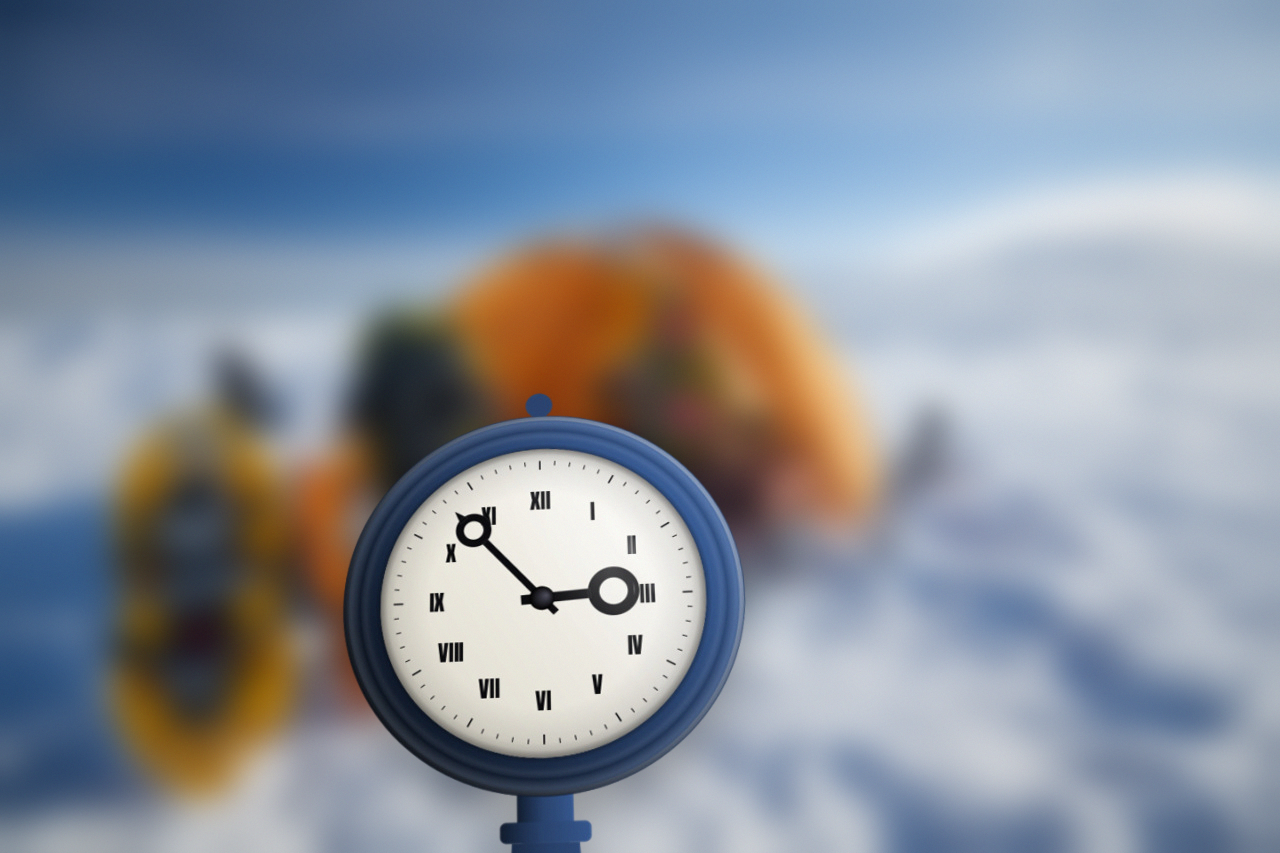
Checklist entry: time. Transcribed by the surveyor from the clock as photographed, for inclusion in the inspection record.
2:53
